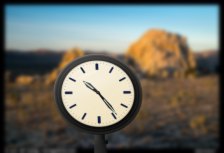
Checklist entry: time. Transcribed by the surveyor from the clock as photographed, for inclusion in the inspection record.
10:24
